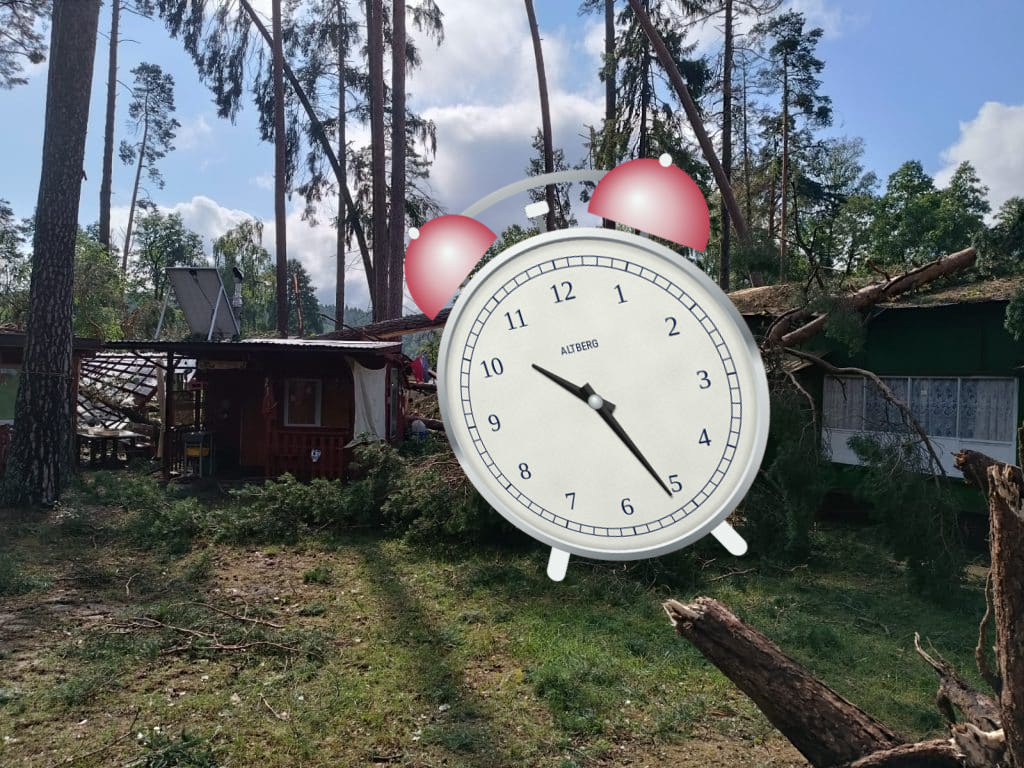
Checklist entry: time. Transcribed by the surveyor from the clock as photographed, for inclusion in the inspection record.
10:26
